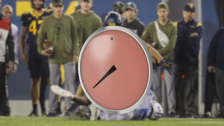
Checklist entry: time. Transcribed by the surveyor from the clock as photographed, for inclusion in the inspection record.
7:38
